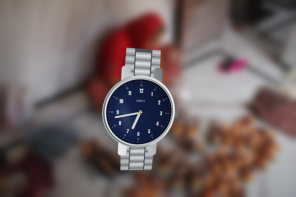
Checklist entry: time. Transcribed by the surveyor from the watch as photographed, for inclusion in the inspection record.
6:43
